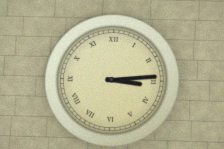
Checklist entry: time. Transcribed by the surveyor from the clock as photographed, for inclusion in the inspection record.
3:14
